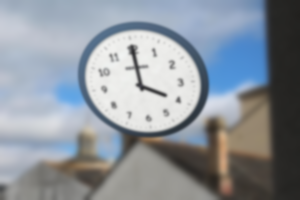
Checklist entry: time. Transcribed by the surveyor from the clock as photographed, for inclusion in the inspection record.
4:00
